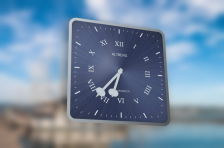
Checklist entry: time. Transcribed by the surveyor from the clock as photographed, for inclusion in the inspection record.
6:37
